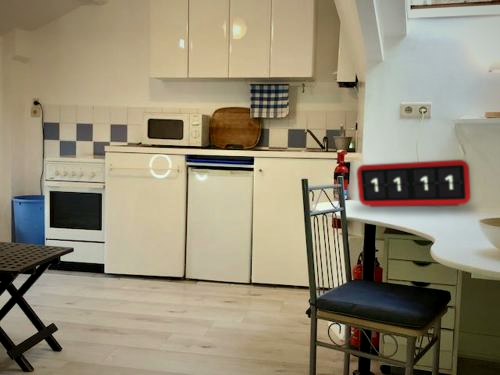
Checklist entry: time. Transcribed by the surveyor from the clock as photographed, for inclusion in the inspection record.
11:11
